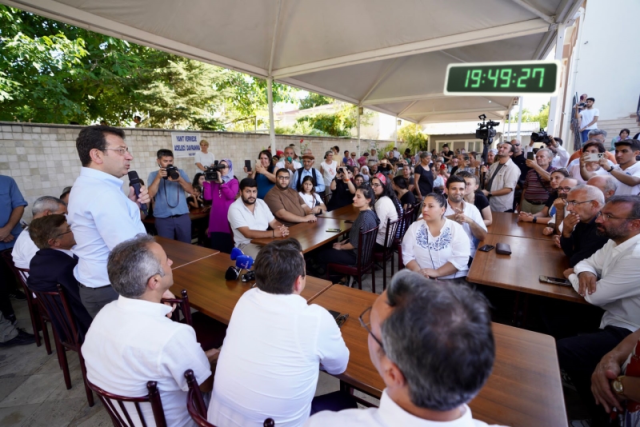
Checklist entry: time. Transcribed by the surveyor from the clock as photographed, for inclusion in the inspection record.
19:49:27
